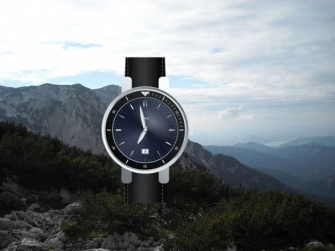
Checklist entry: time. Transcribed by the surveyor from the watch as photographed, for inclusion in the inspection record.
6:58
